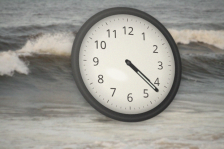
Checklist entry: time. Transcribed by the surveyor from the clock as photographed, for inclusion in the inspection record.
4:22
